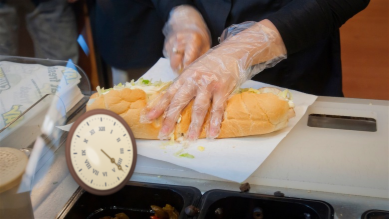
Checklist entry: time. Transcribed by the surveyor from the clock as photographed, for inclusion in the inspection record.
4:22
